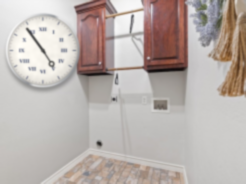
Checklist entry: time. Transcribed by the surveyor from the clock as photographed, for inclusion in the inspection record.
4:54
